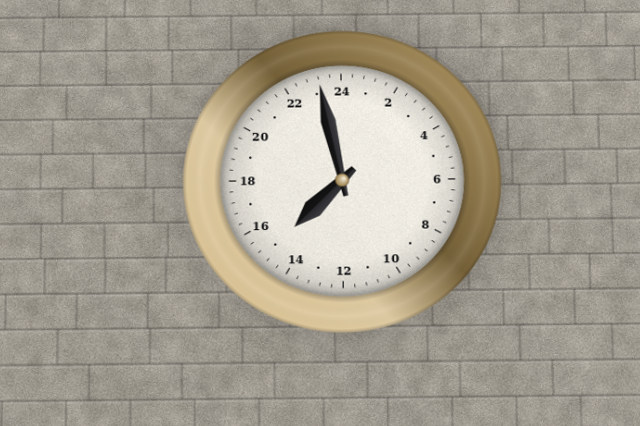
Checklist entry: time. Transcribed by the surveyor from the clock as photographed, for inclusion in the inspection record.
14:58
